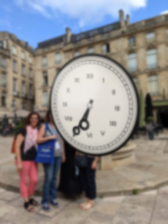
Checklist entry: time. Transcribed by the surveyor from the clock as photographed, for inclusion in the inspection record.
6:35
